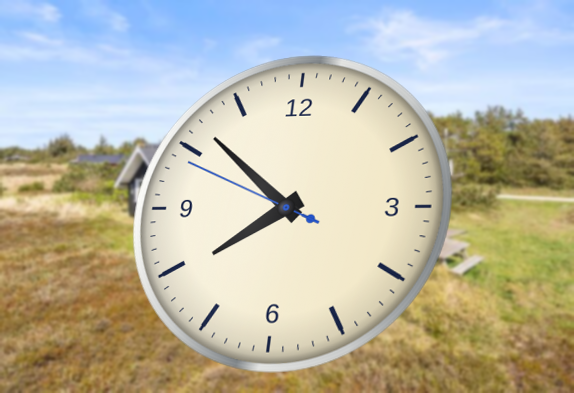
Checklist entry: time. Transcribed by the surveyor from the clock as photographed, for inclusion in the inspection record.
7:51:49
